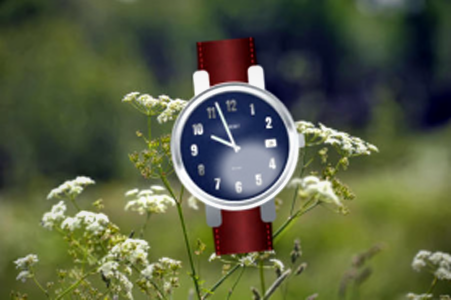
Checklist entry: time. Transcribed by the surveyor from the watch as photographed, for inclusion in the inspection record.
9:57
